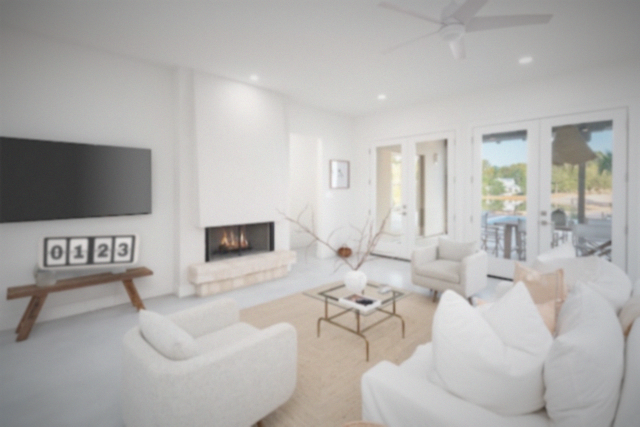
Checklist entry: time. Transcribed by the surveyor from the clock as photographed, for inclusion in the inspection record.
1:23
